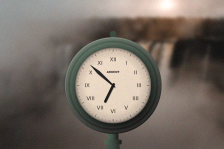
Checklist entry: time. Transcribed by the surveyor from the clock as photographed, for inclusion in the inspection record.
6:52
